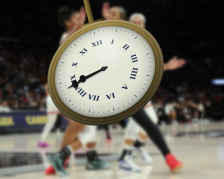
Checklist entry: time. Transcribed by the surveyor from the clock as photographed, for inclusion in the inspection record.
8:43
